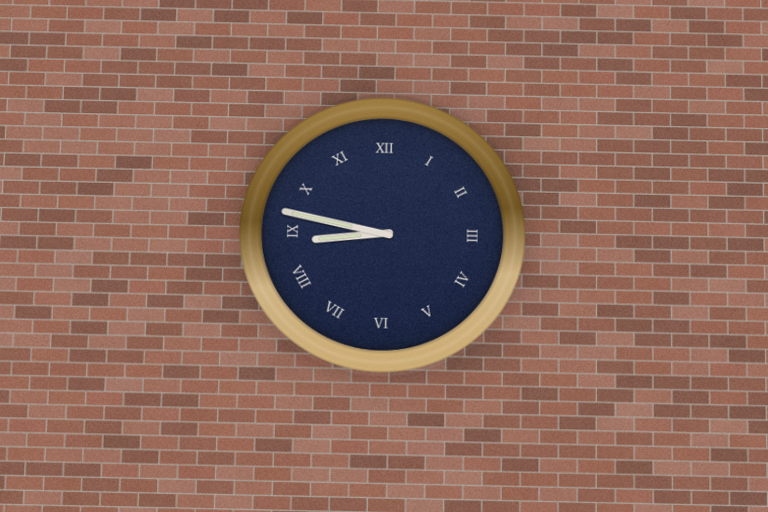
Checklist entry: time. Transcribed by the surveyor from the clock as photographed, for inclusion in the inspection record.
8:47
